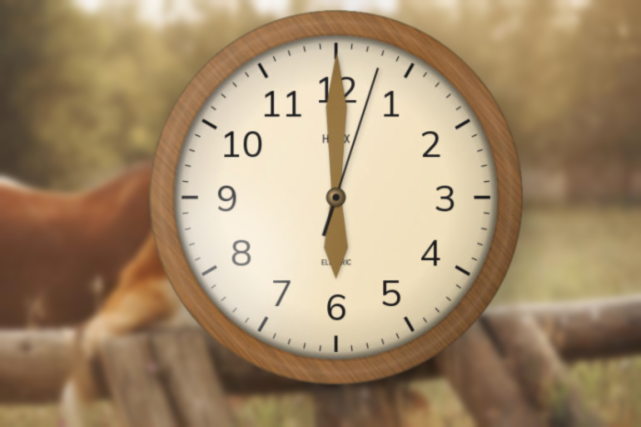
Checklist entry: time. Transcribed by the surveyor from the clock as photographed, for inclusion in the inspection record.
6:00:03
